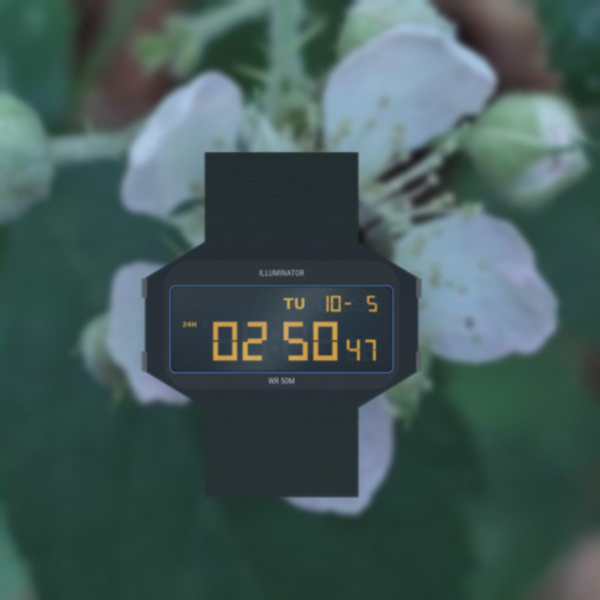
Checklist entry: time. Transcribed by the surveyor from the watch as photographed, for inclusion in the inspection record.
2:50:47
